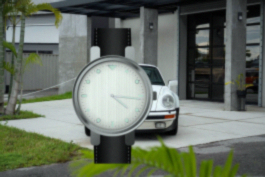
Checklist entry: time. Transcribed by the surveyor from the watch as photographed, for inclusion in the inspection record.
4:16
